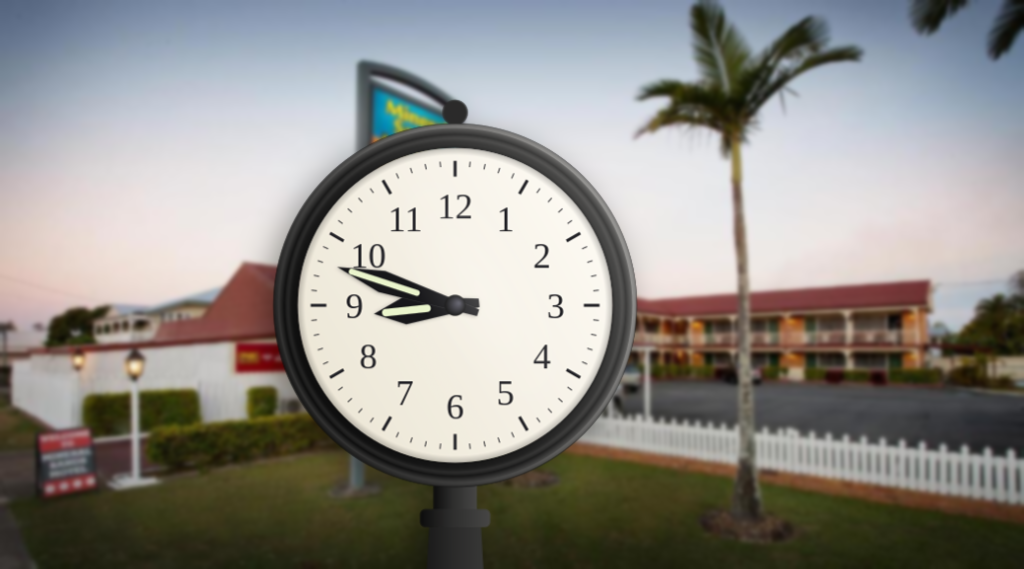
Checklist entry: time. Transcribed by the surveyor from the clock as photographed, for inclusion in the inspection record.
8:48
